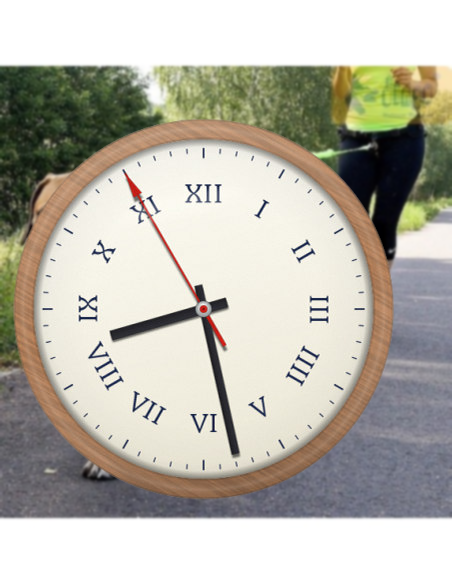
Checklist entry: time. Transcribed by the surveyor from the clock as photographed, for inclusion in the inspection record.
8:27:55
